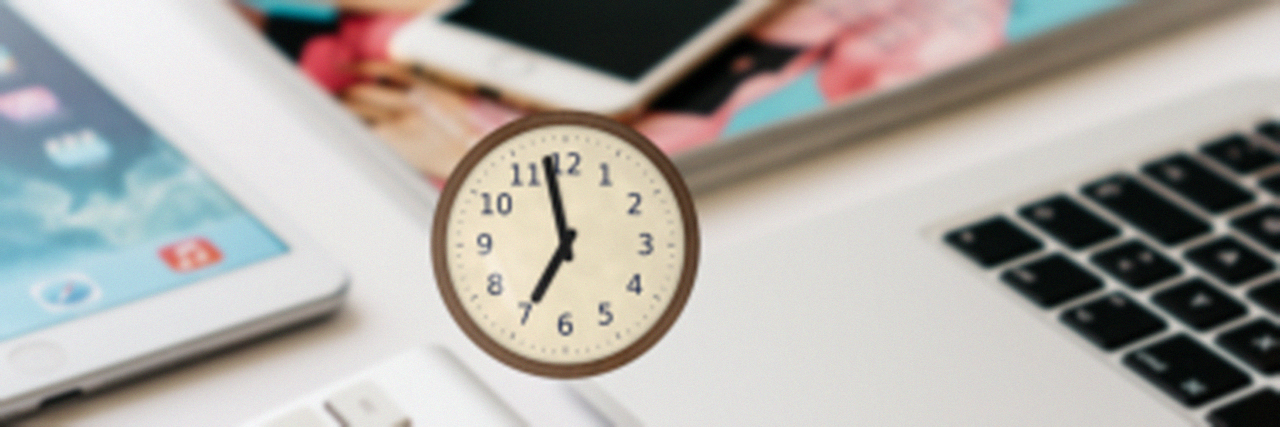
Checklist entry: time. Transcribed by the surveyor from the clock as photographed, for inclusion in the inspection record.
6:58
